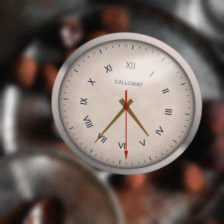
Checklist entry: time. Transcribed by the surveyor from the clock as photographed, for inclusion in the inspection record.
4:35:29
